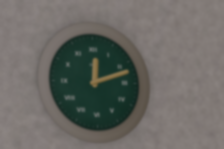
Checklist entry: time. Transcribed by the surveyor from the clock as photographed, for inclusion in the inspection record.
12:12
